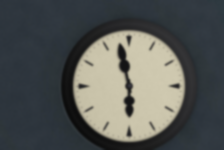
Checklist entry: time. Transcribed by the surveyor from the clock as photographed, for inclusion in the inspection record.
5:58
